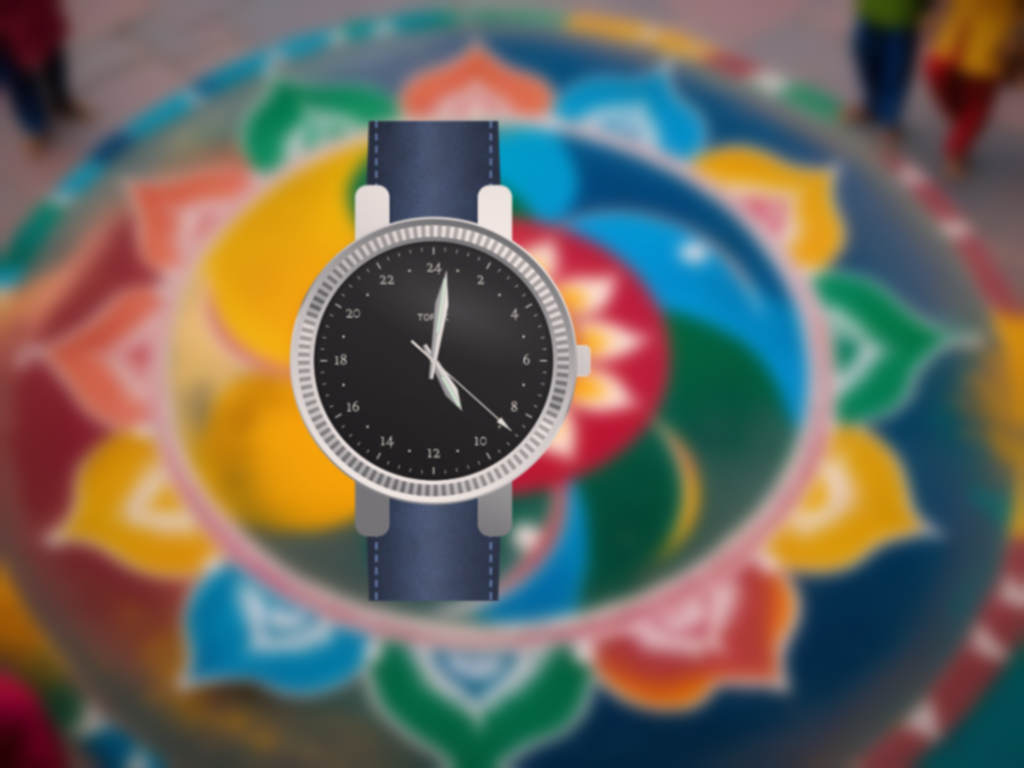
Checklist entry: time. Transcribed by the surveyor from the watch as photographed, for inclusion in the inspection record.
10:01:22
